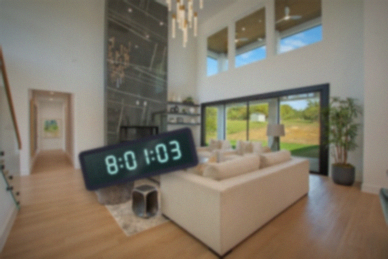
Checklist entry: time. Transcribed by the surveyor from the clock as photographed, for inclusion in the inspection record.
8:01:03
